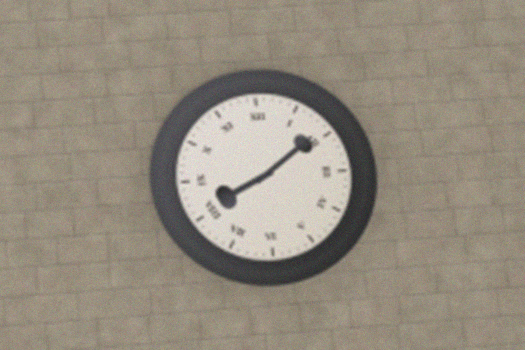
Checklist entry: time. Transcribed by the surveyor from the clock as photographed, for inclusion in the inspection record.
8:09
